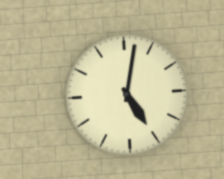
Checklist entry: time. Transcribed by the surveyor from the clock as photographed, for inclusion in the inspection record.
5:02
